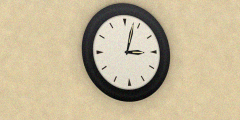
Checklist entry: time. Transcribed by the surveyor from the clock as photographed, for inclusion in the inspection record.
3:03
